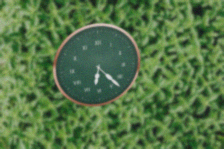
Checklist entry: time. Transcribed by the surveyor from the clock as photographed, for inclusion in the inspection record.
6:23
